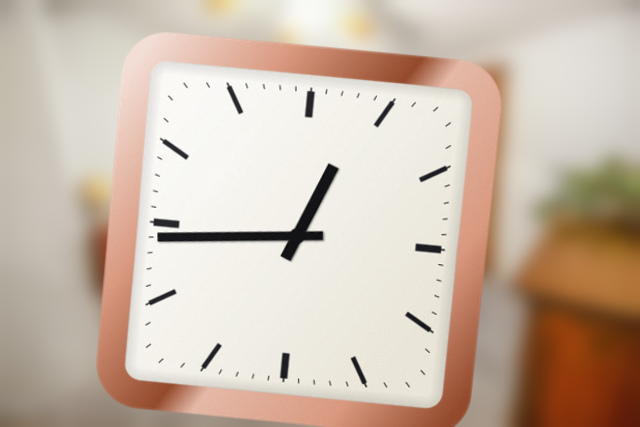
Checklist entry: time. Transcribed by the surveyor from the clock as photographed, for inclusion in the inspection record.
12:44
